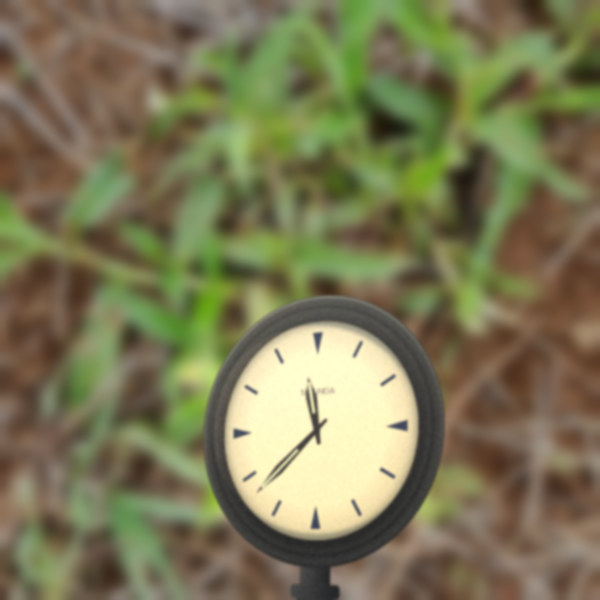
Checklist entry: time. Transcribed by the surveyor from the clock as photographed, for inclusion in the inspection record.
11:38
